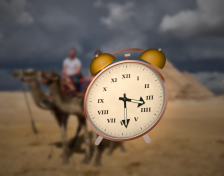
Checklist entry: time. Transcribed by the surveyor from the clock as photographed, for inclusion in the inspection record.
3:29
